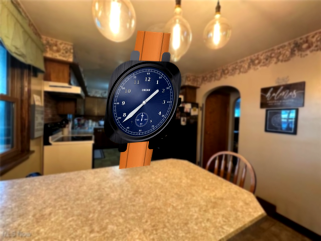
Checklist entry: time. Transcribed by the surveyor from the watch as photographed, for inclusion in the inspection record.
1:38
